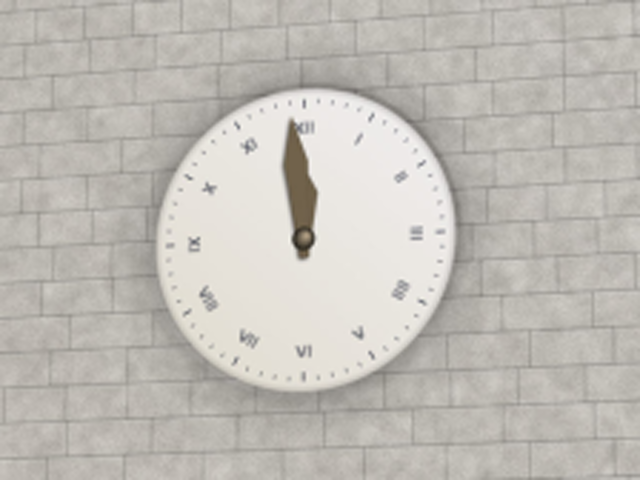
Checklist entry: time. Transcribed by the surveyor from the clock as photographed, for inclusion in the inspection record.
11:59
